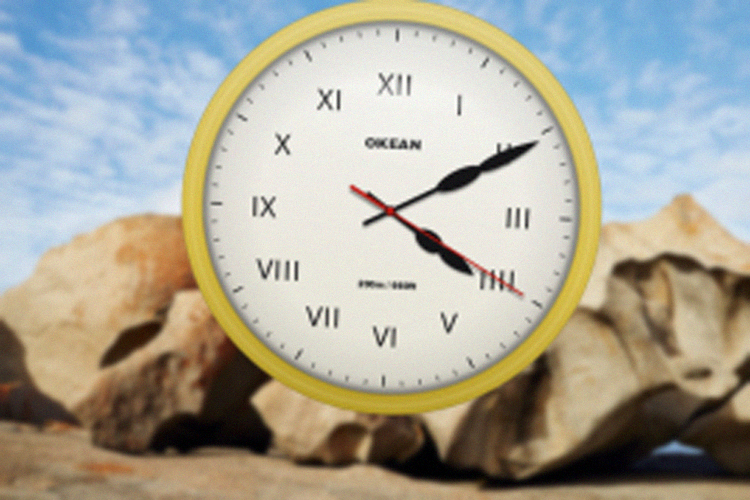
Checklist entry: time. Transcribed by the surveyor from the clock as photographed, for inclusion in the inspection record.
4:10:20
